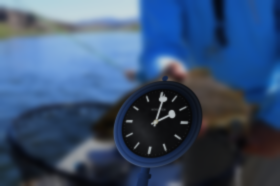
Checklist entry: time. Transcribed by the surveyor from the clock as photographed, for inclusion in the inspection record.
2:01
